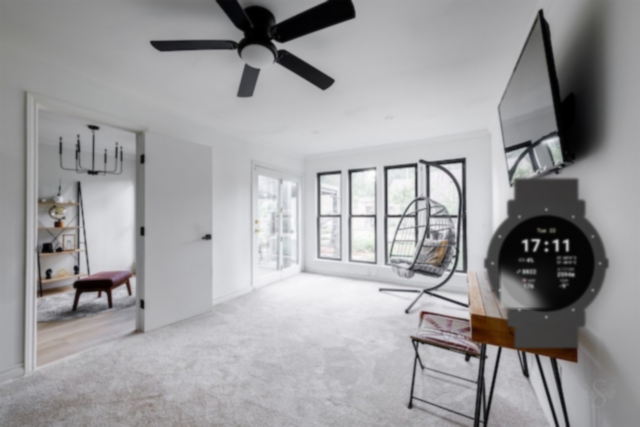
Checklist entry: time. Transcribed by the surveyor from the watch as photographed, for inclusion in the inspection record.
17:11
